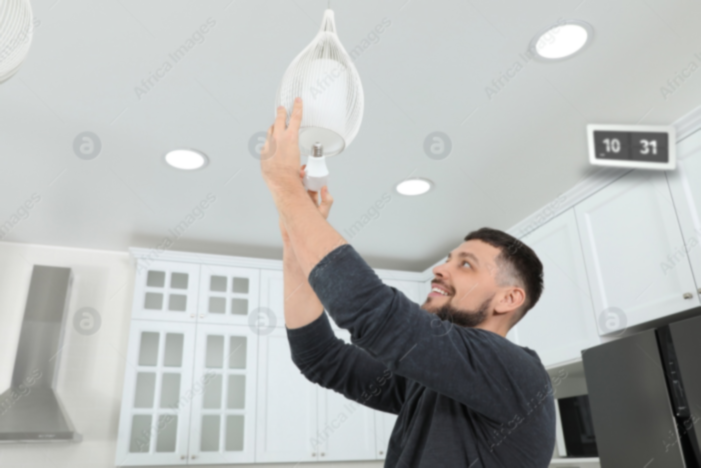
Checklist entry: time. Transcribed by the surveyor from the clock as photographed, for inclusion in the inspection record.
10:31
